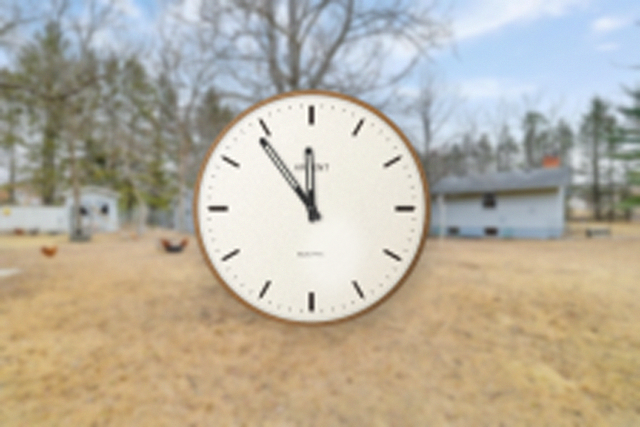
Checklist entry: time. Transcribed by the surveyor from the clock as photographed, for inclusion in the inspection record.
11:54
